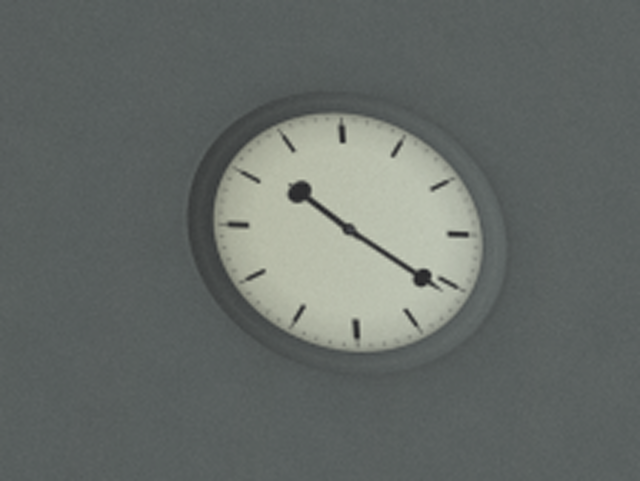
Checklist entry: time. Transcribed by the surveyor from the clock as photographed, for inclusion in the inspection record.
10:21
